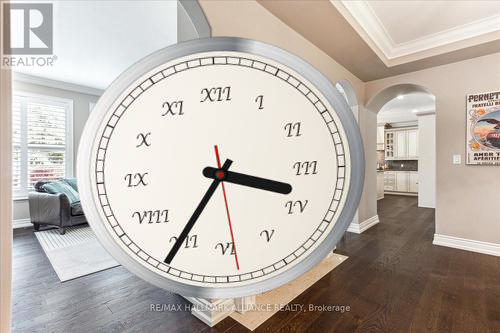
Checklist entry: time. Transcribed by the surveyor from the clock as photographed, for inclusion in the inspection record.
3:35:29
